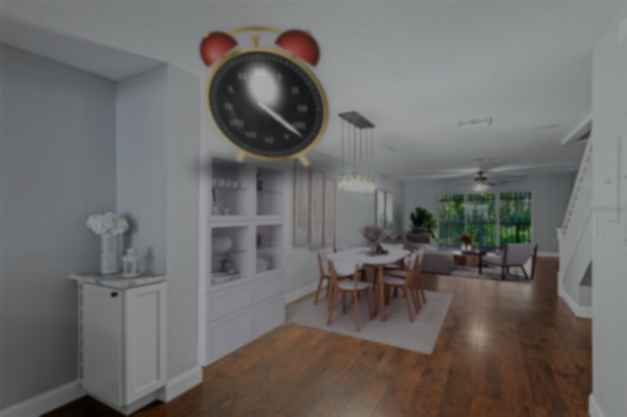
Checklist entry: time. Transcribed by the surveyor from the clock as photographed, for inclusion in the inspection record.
4:22
